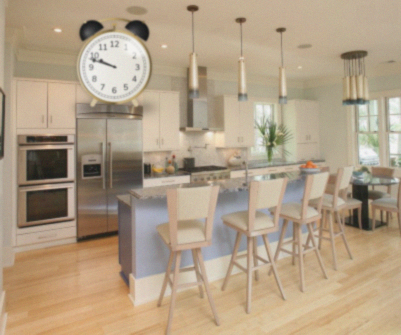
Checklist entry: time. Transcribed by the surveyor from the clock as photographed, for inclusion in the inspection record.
9:48
